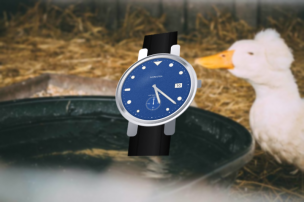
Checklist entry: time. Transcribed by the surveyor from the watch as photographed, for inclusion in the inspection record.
5:22
